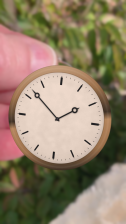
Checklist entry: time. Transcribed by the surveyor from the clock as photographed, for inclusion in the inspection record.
1:52
